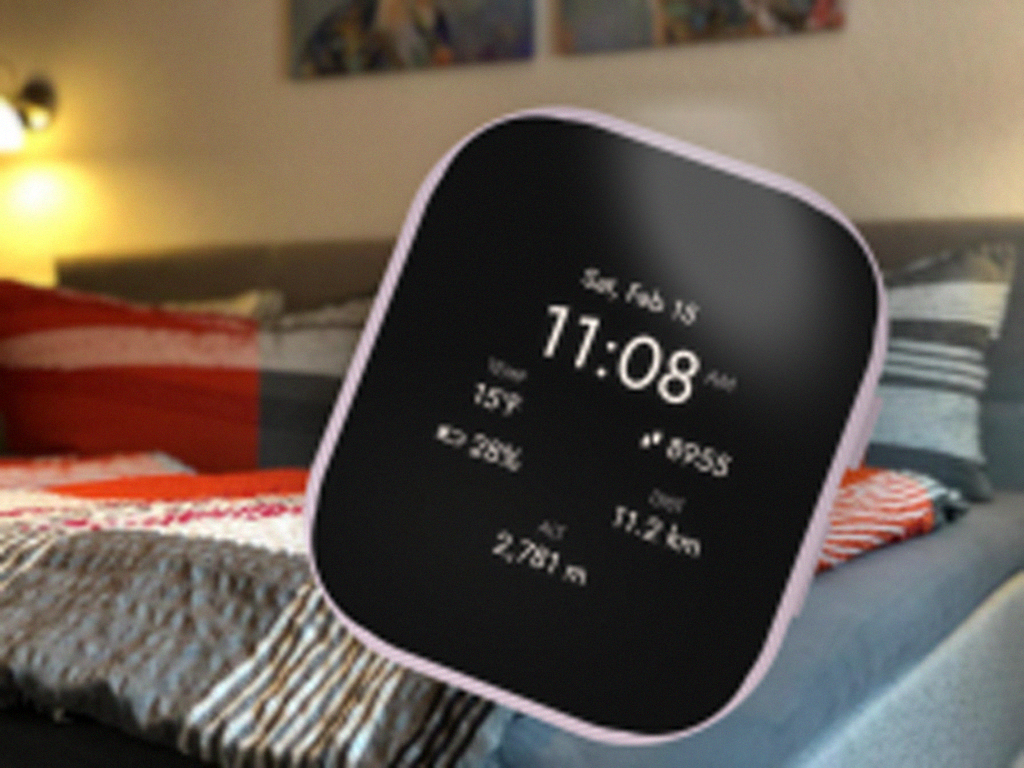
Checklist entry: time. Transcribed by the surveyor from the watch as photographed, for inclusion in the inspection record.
11:08
